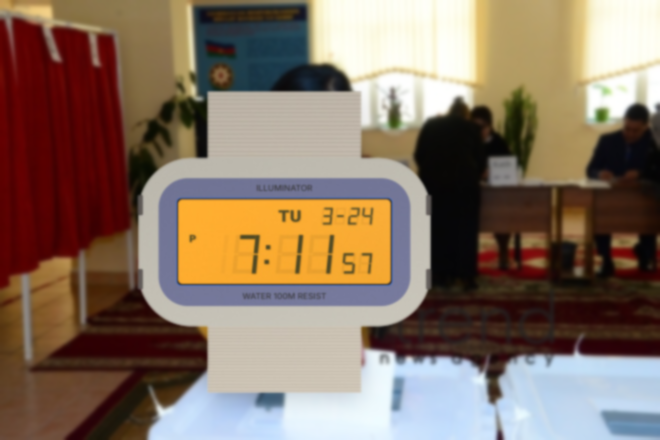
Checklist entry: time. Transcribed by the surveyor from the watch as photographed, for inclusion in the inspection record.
7:11:57
